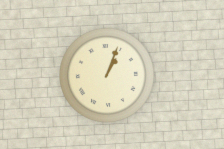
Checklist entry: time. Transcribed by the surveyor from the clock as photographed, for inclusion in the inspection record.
1:04
